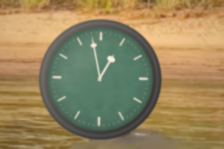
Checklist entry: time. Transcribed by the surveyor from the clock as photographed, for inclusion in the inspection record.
12:58
